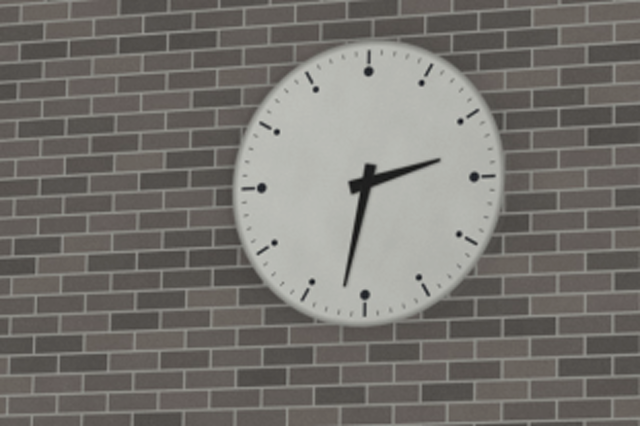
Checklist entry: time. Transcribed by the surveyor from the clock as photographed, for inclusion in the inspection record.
2:32
